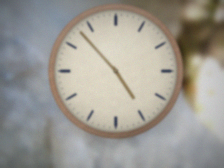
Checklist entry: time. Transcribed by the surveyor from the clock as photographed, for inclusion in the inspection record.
4:53
